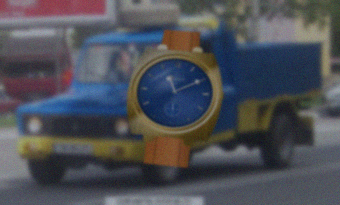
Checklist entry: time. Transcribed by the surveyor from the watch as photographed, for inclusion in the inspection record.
11:10
